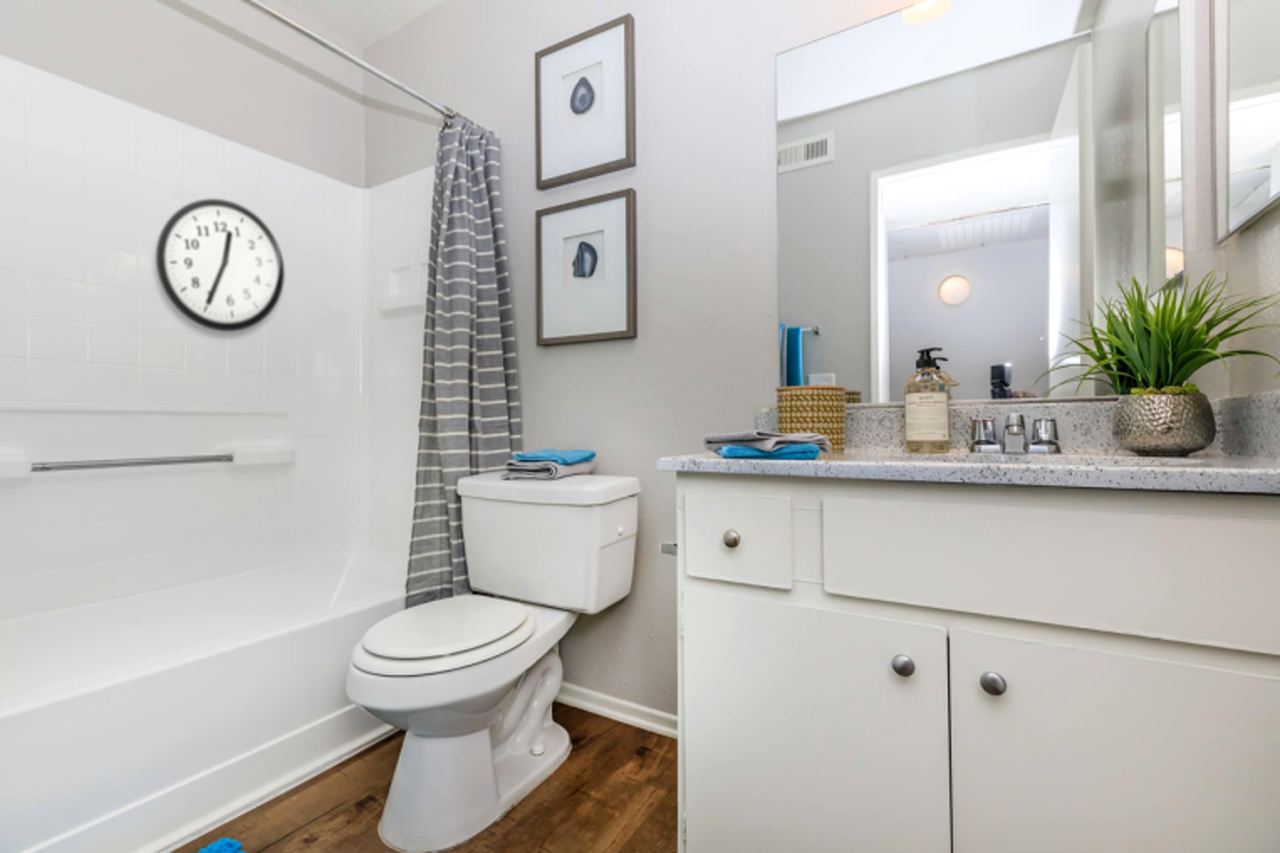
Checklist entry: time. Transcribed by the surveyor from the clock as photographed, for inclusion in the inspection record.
12:35
